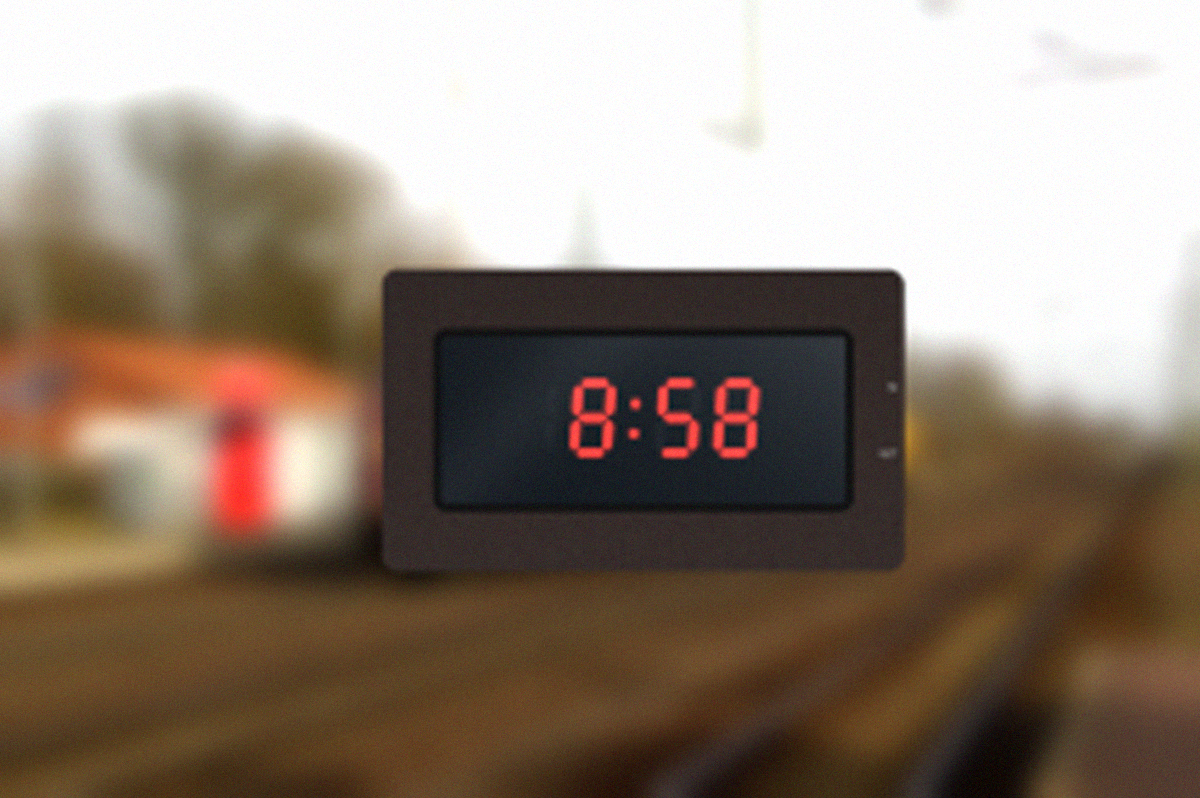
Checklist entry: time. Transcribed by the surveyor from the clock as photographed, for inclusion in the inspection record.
8:58
